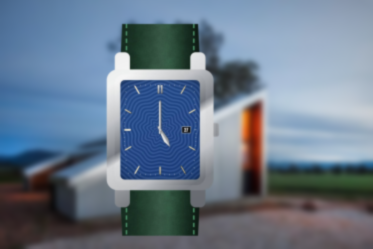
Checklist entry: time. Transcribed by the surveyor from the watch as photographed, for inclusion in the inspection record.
5:00
